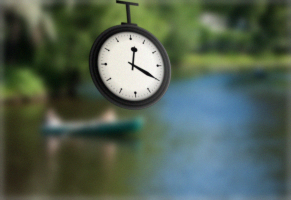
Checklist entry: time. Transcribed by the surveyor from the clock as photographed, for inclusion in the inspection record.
12:20
